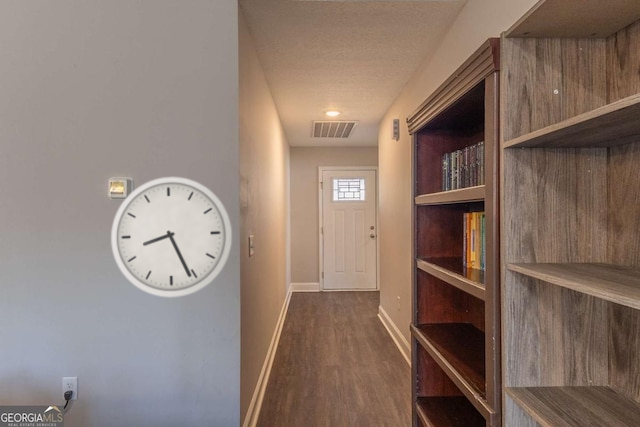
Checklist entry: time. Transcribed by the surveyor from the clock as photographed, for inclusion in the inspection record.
8:26
